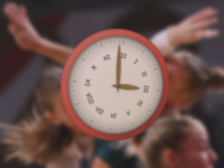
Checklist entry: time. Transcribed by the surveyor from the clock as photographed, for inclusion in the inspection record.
2:59
